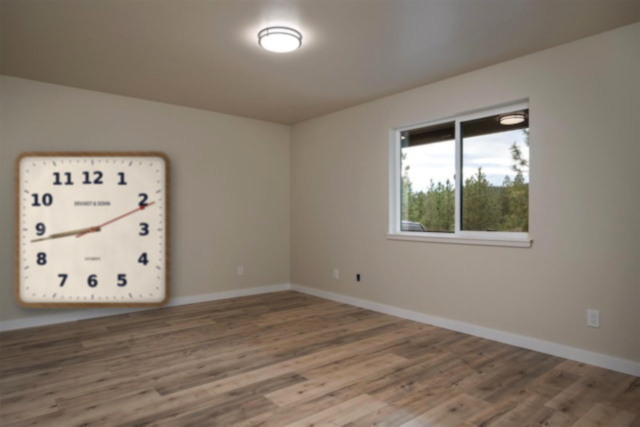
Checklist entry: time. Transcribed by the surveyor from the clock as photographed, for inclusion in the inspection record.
8:43:11
